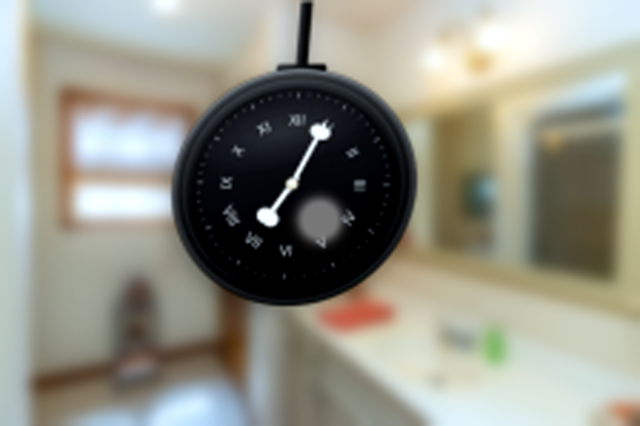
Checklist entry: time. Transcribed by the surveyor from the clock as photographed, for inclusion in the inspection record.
7:04
